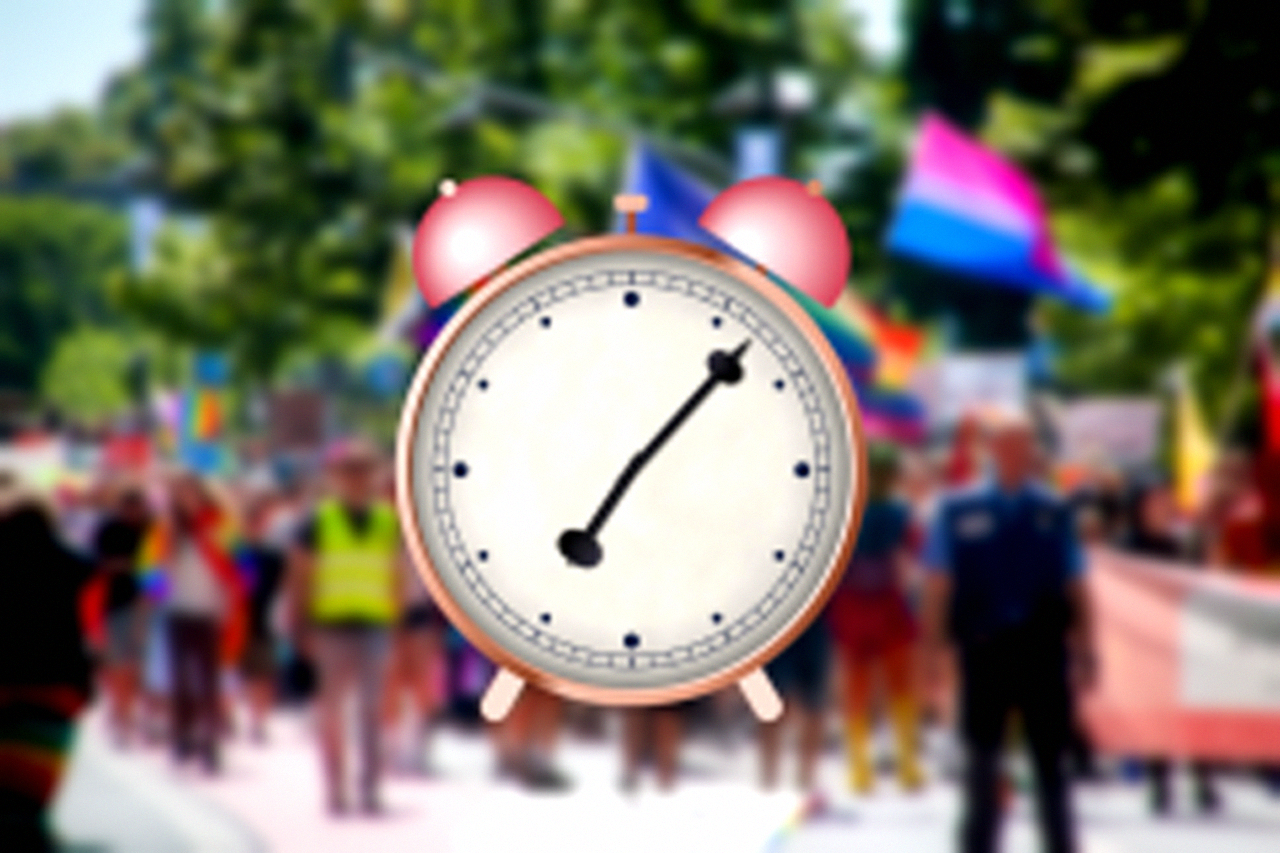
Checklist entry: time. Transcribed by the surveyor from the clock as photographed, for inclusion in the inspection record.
7:07
